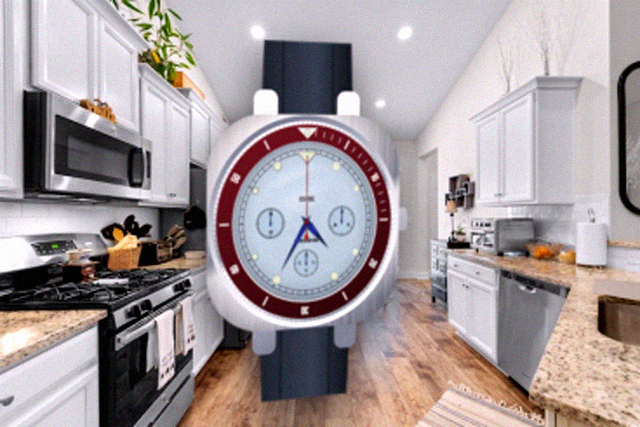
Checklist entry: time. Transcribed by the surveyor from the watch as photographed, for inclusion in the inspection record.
4:35
